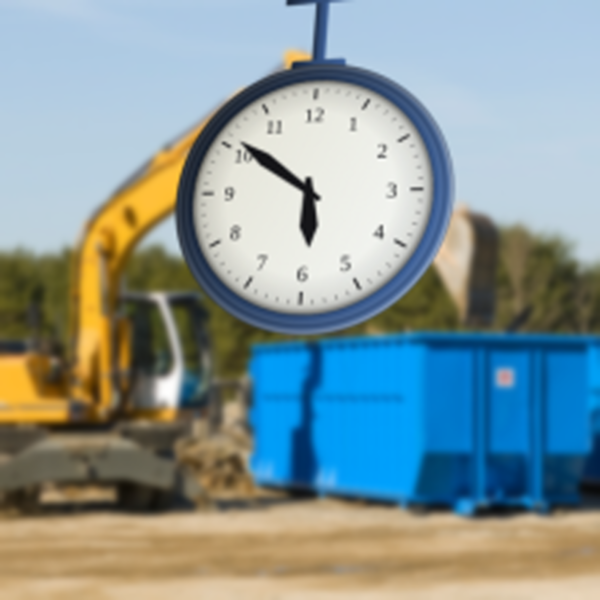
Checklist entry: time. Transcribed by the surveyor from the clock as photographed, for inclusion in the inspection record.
5:51
